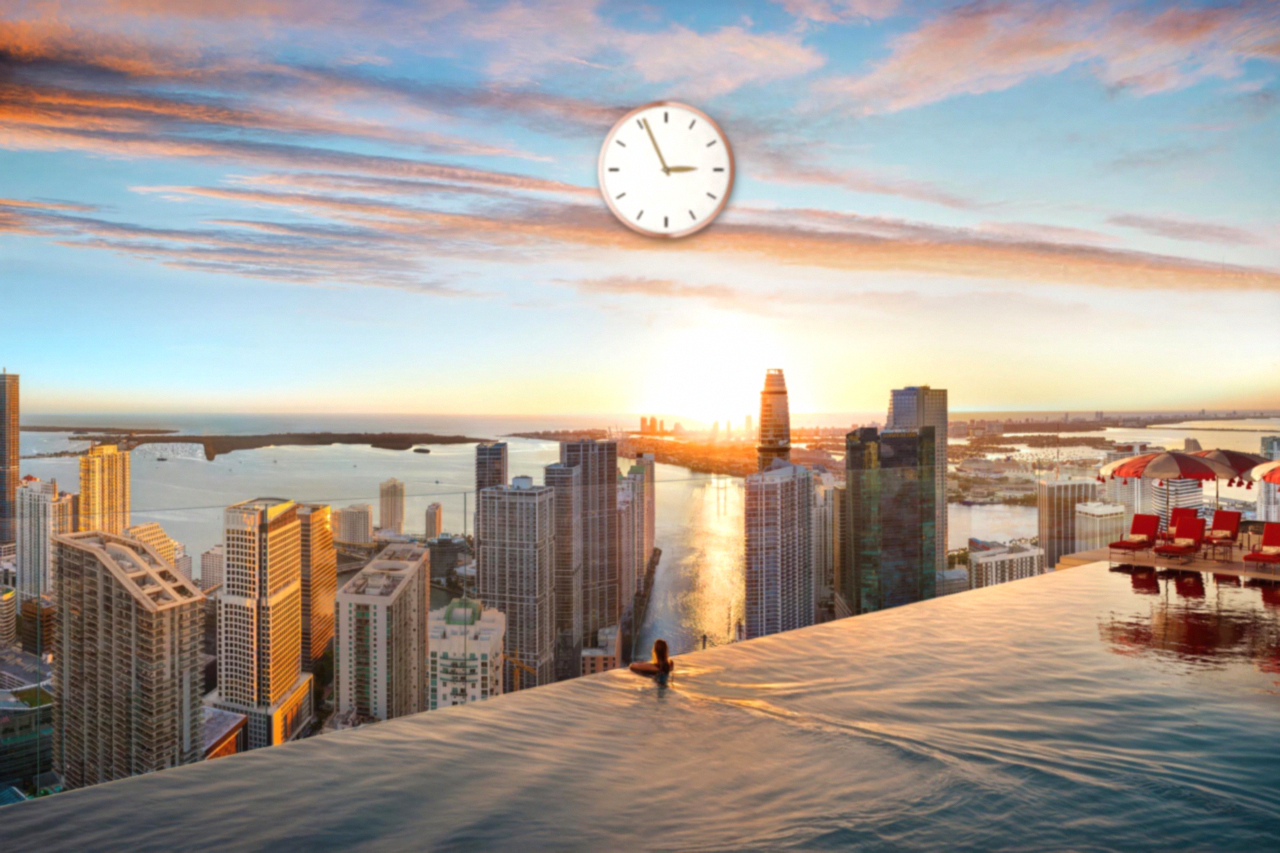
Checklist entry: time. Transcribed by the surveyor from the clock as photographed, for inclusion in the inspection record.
2:56
